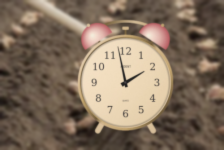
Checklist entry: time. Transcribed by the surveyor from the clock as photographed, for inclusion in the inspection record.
1:58
